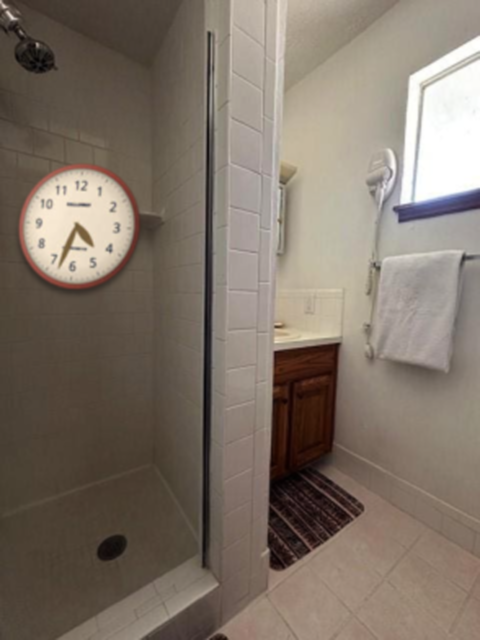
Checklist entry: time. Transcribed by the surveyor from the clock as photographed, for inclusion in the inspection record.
4:33
